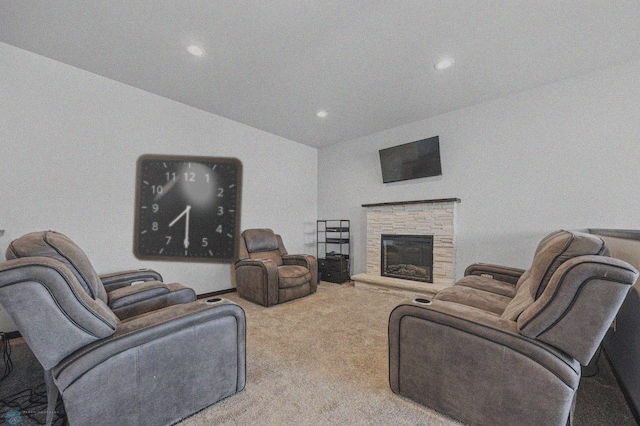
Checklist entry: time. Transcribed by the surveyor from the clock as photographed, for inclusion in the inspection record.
7:30
